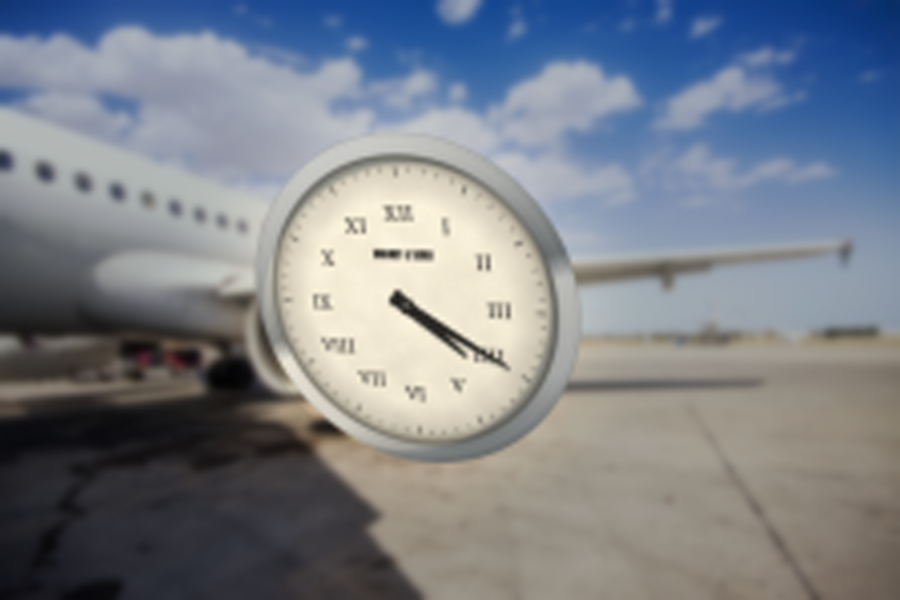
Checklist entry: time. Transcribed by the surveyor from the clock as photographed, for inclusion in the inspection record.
4:20
